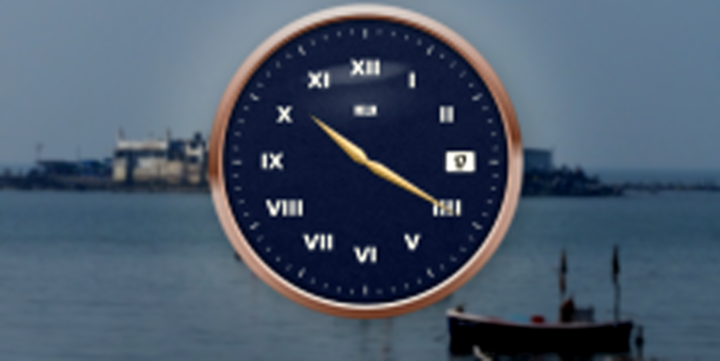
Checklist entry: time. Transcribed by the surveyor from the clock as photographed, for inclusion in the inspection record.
10:20
